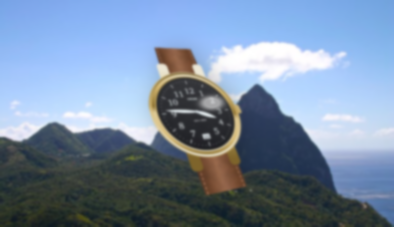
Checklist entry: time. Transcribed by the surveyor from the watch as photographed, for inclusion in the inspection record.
3:46
